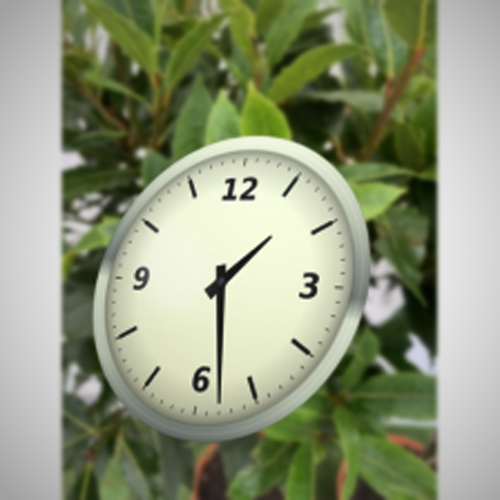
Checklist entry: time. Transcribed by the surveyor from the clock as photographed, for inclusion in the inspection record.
1:28
